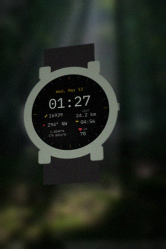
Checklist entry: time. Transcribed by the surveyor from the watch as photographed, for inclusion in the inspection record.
1:27
